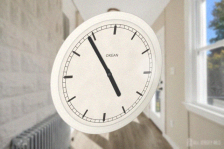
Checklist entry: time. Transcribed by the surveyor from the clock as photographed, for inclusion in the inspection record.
4:54
